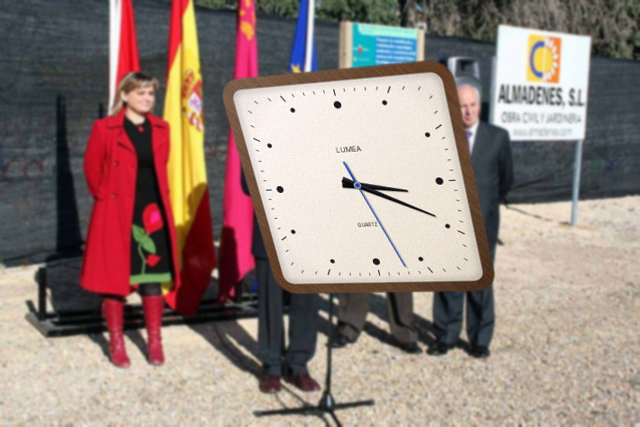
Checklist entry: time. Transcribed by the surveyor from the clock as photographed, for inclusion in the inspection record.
3:19:27
